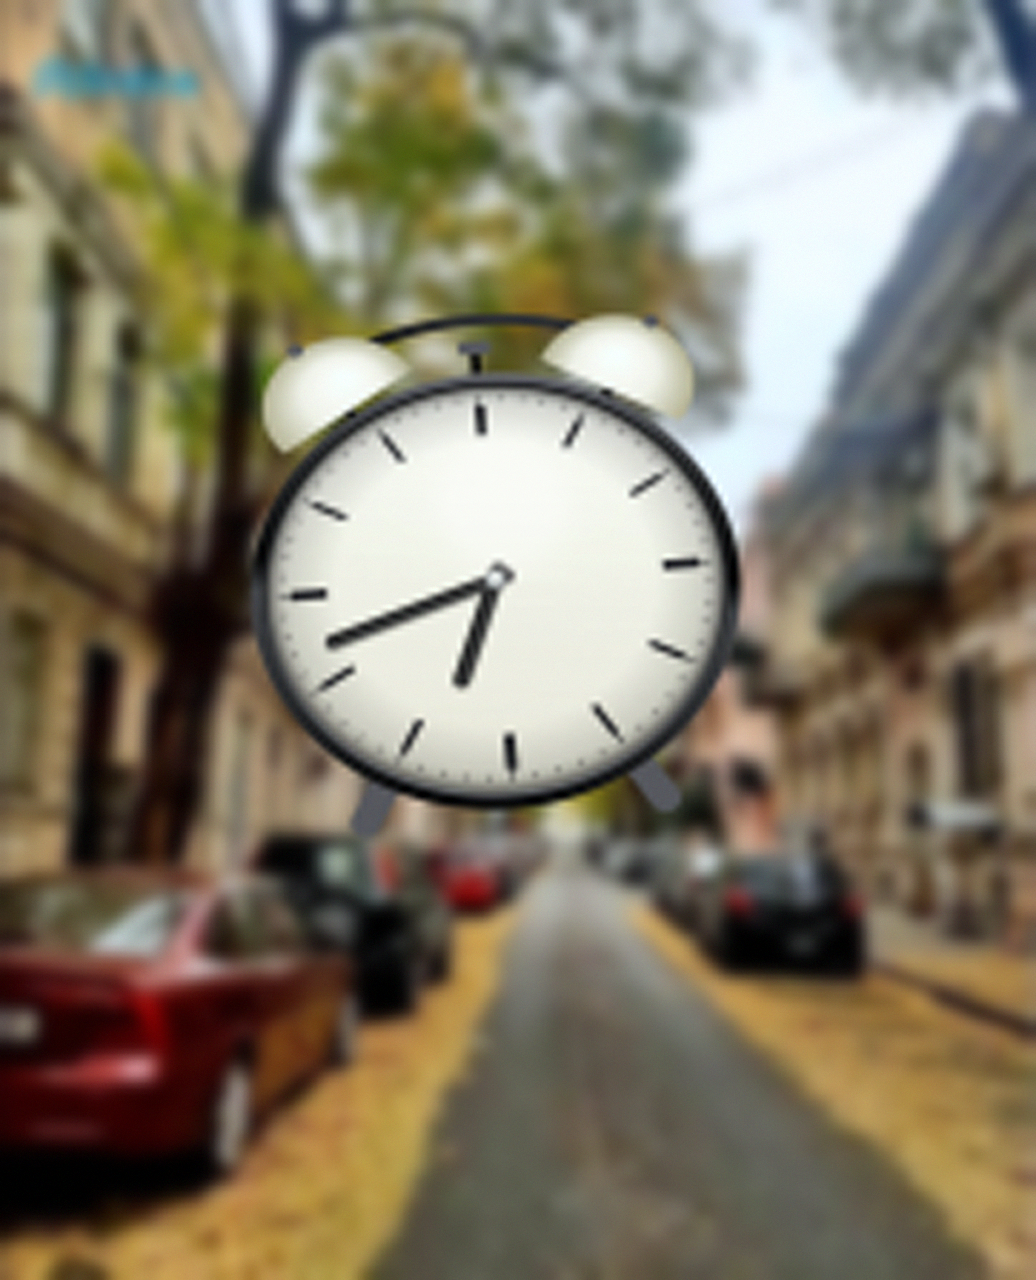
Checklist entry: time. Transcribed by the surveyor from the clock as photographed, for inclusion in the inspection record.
6:42
